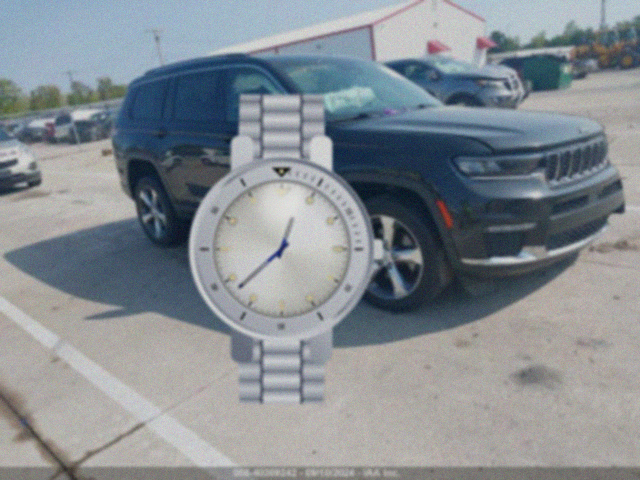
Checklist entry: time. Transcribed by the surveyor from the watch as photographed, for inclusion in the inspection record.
12:38
